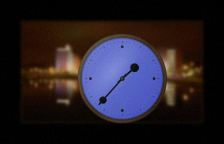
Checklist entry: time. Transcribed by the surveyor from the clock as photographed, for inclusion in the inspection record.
1:37
